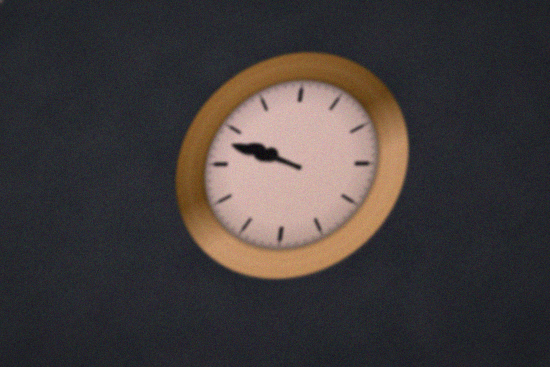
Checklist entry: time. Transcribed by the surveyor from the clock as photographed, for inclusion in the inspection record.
9:48
